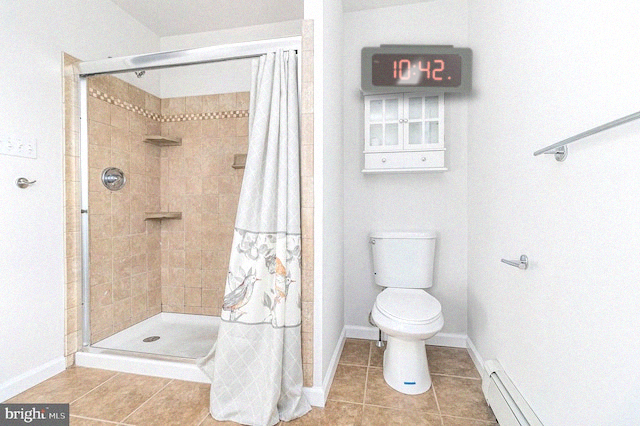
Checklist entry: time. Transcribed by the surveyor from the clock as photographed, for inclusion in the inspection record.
10:42
